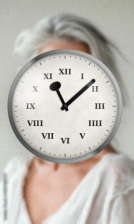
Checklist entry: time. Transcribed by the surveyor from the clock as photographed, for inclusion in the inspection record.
11:08
